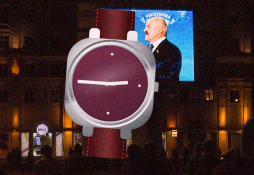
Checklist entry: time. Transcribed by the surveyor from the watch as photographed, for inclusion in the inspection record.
2:45
